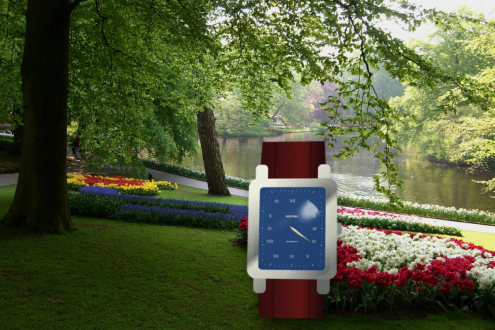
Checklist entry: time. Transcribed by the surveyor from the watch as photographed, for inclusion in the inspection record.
4:21
